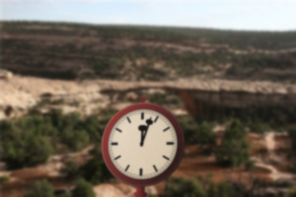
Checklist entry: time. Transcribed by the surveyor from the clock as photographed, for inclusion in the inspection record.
12:03
